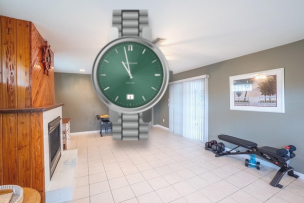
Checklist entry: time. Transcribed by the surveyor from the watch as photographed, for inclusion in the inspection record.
10:58
